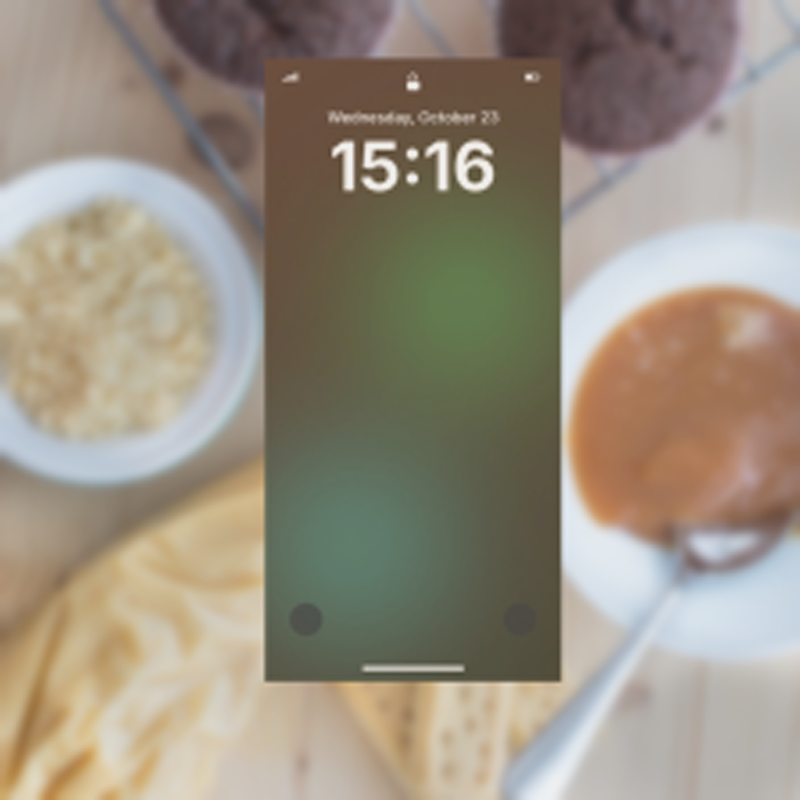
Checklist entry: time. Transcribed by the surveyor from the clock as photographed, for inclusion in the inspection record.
15:16
